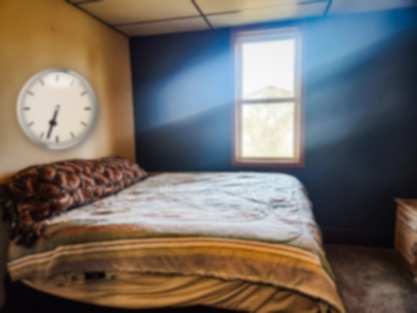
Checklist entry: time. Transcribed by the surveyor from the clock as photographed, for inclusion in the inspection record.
6:33
